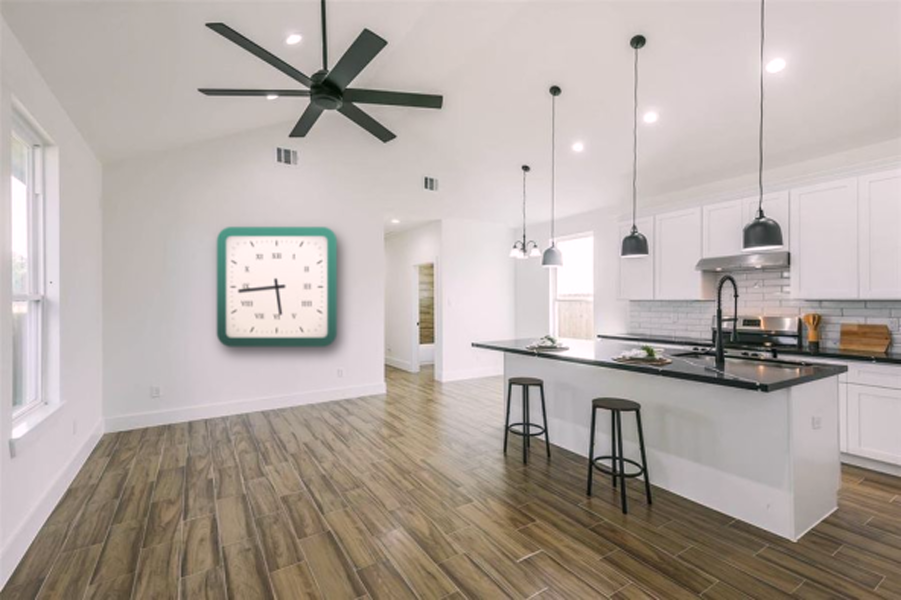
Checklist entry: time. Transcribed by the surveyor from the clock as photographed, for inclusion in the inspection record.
5:44
